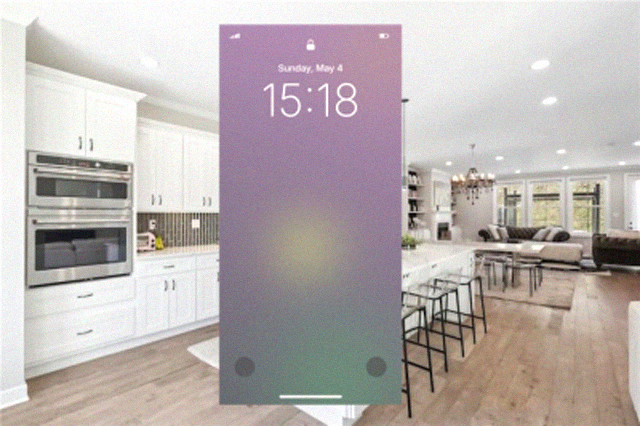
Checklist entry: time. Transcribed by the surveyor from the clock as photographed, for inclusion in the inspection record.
15:18
